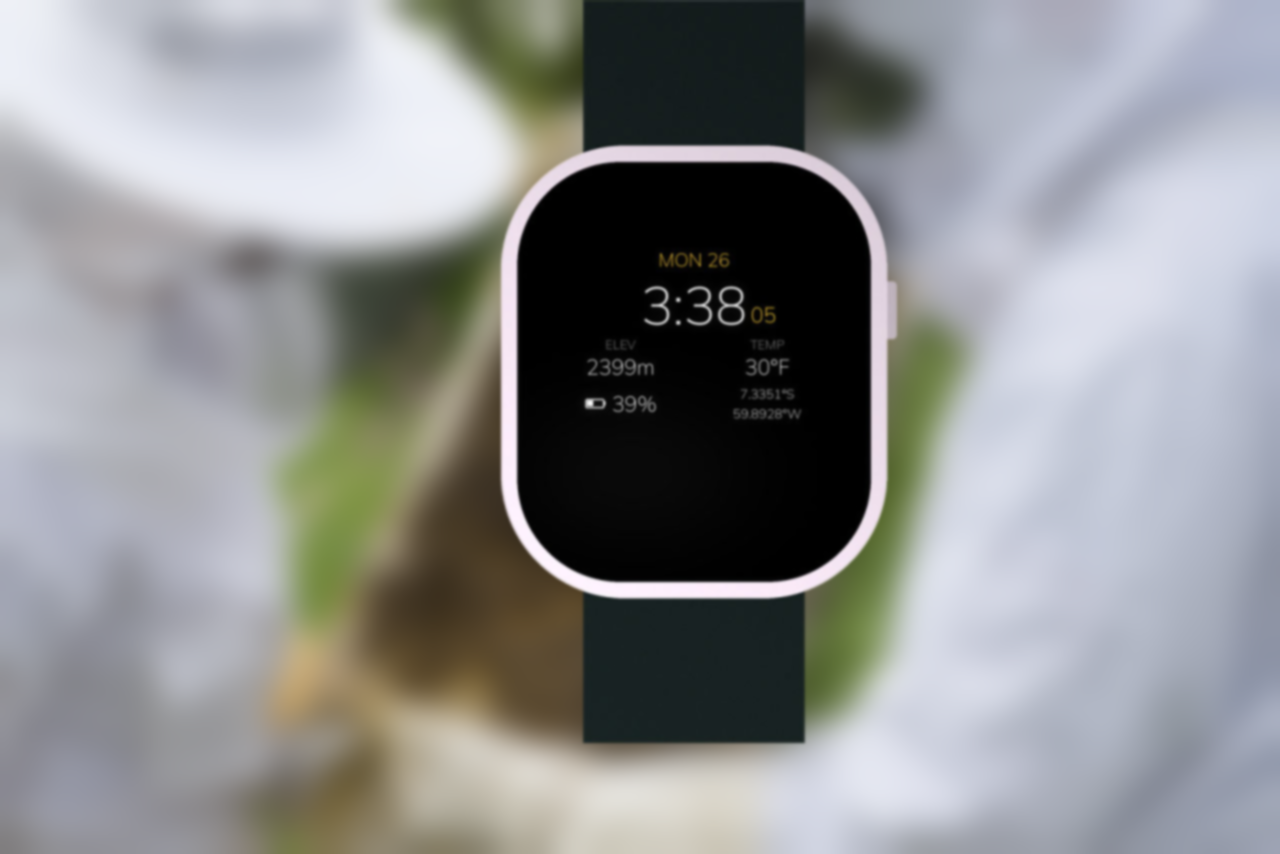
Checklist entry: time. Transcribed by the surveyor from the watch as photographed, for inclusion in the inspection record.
3:38:05
